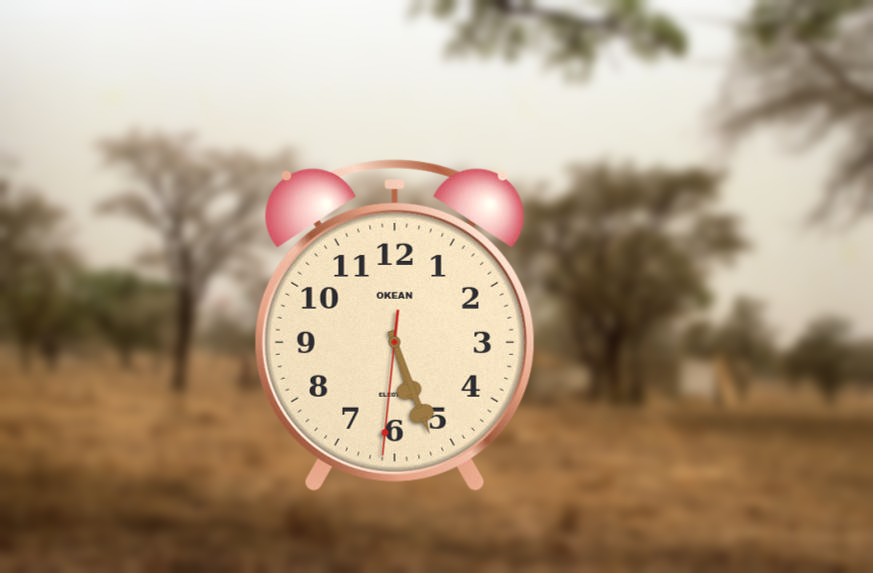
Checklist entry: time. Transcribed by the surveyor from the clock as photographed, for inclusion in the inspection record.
5:26:31
